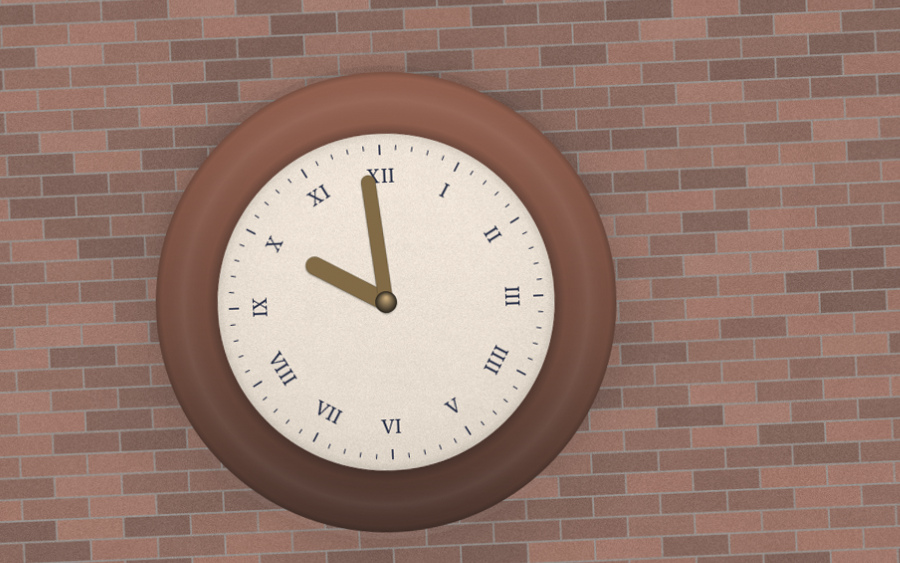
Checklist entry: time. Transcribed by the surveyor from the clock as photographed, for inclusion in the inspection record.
9:59
